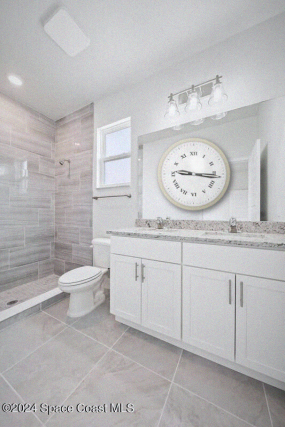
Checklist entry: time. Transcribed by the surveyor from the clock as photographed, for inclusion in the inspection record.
9:16
